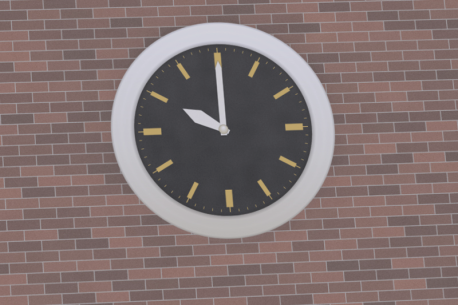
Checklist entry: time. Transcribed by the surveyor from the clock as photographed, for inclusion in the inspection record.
10:00
